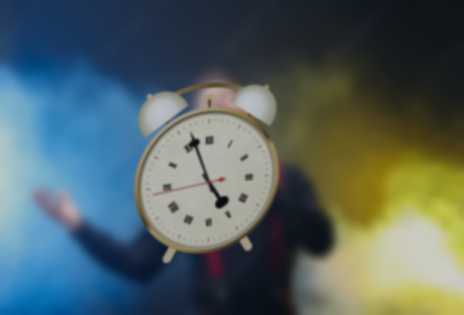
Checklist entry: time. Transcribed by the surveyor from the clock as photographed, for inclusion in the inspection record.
4:56:44
